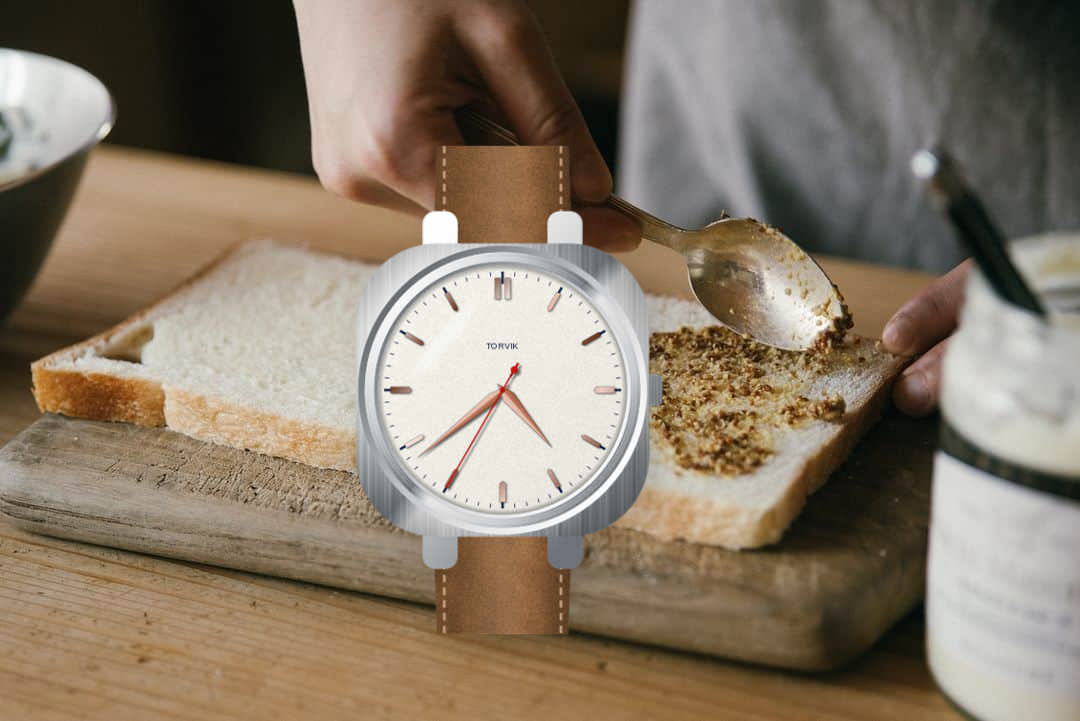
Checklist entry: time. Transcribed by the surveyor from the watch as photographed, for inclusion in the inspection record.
4:38:35
